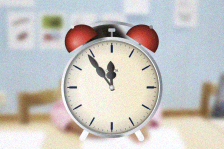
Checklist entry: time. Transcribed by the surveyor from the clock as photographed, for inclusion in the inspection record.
11:54
